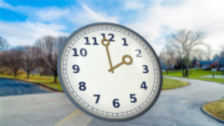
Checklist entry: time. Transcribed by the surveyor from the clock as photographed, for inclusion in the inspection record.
1:59
